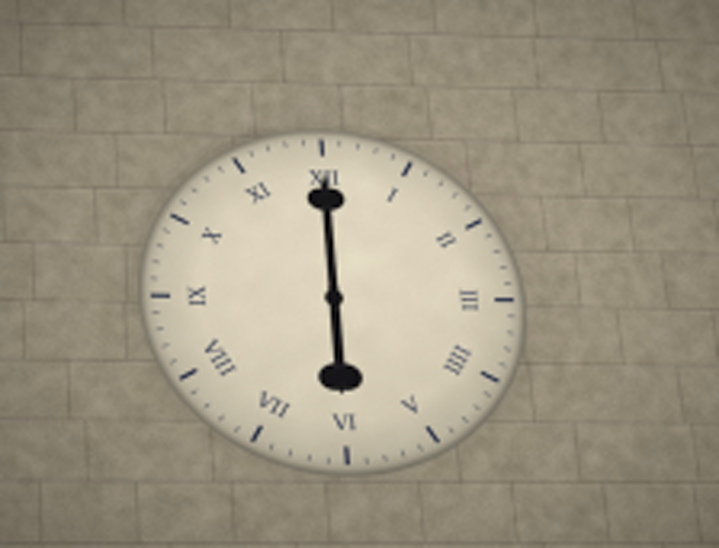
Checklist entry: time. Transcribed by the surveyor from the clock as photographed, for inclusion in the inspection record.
6:00
